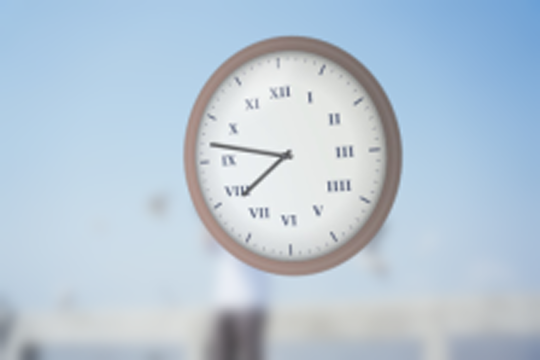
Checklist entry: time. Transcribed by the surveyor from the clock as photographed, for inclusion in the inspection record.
7:47
